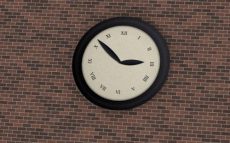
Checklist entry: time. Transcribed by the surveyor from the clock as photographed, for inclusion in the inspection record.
2:52
